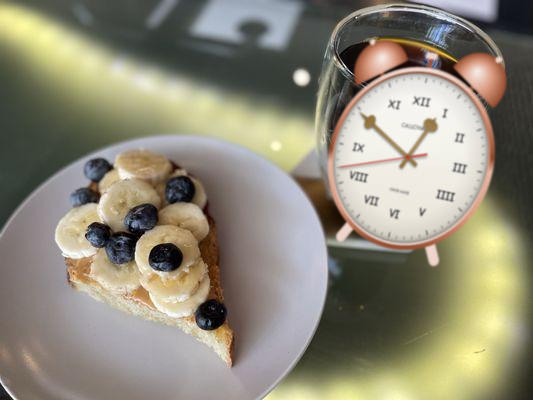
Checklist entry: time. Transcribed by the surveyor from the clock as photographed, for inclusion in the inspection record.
12:49:42
